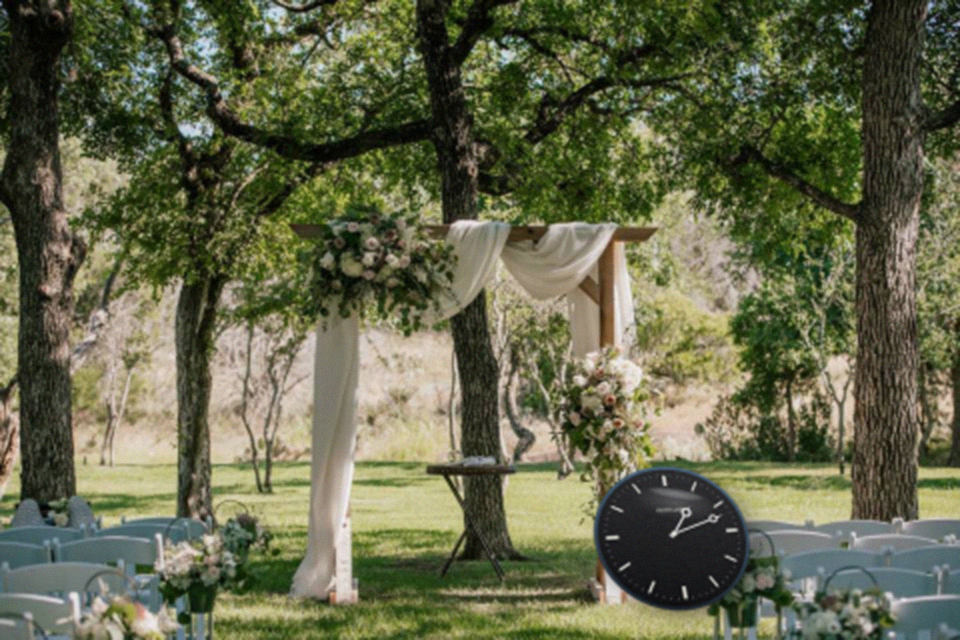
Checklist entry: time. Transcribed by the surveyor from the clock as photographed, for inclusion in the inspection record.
1:12
